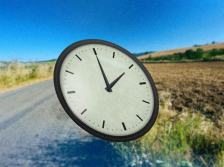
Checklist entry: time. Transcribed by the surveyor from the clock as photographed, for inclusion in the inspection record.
2:00
